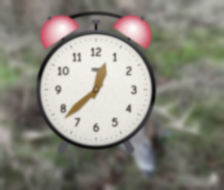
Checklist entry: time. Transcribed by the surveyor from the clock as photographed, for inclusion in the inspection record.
12:38
